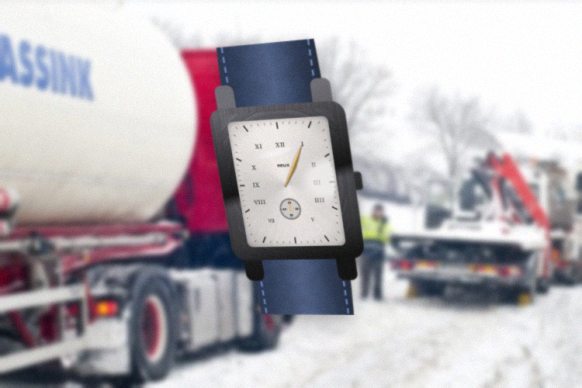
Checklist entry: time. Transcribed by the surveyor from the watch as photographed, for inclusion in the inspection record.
1:05
